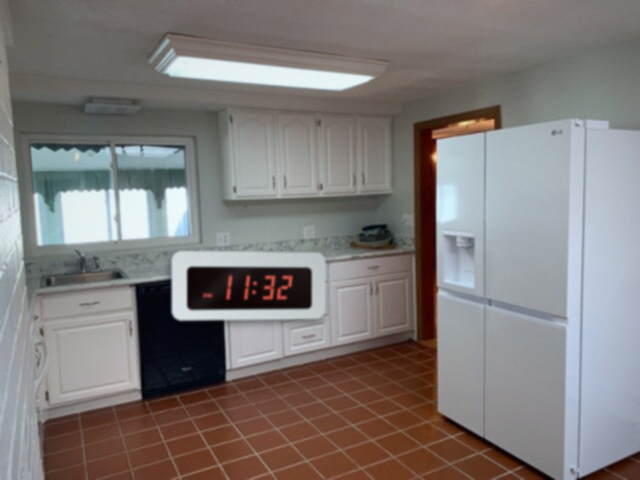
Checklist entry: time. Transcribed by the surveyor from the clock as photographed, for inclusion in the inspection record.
11:32
